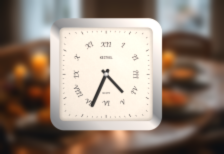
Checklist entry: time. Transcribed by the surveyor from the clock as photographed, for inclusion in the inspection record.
4:34
